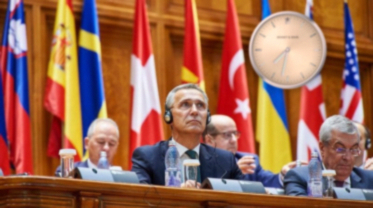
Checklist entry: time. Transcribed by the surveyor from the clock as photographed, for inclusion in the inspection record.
7:32
